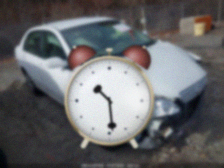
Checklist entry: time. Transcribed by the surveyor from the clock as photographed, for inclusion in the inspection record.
10:29
